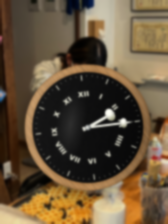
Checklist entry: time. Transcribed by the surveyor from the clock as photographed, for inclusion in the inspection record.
2:15
